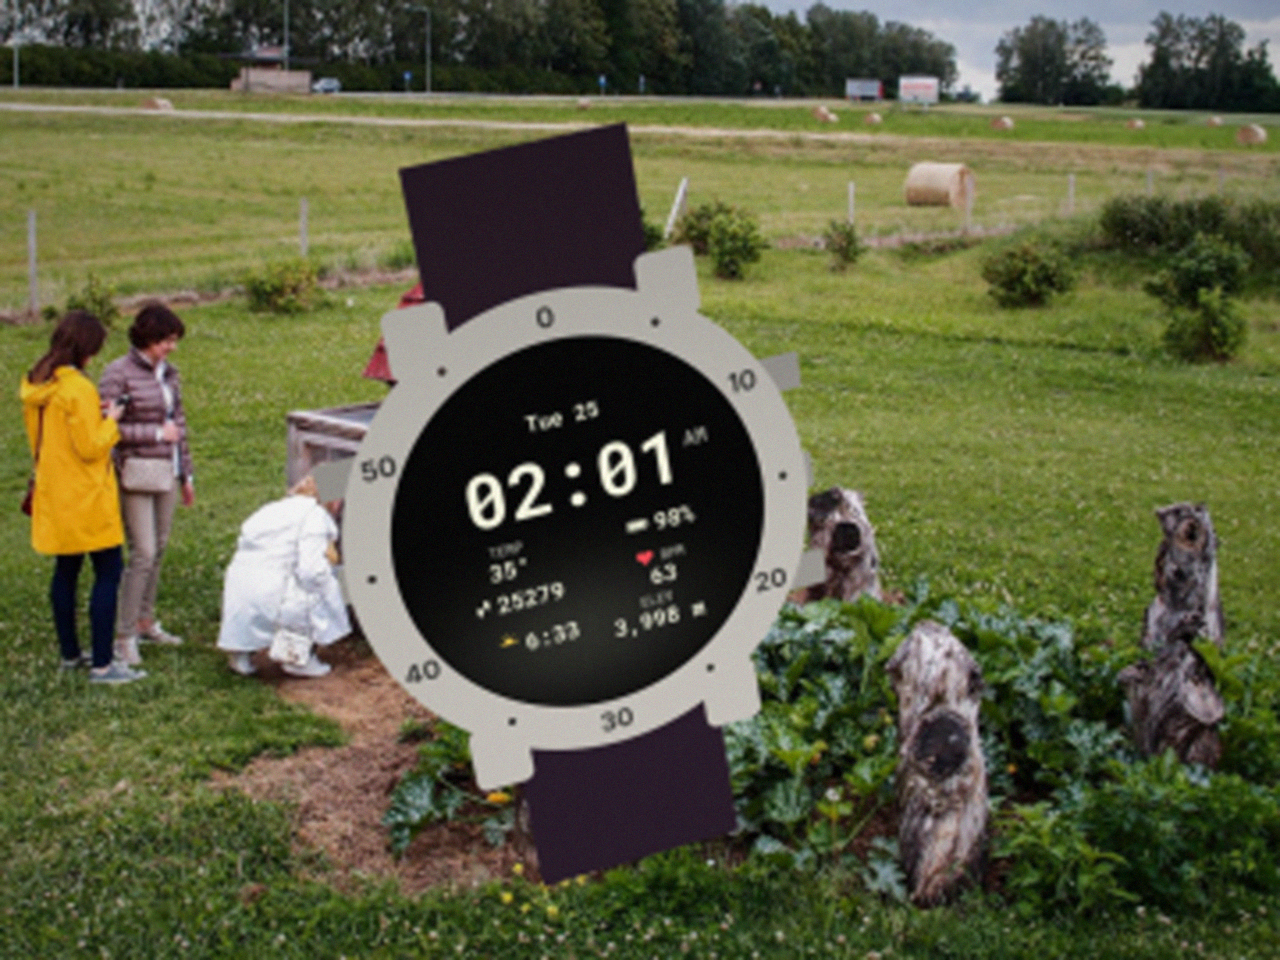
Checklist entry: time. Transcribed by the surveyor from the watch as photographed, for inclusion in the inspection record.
2:01
